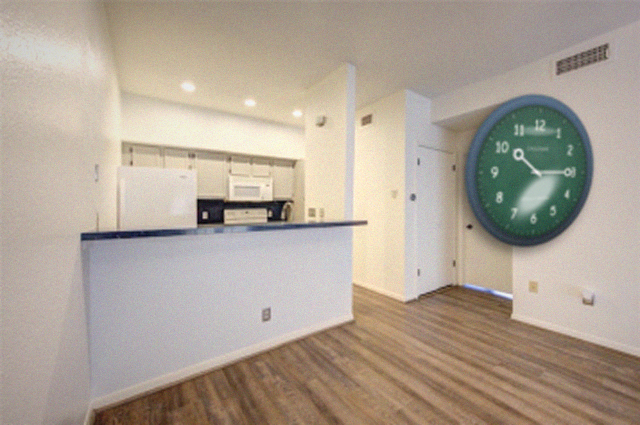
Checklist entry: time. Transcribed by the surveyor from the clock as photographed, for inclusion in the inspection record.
10:15
